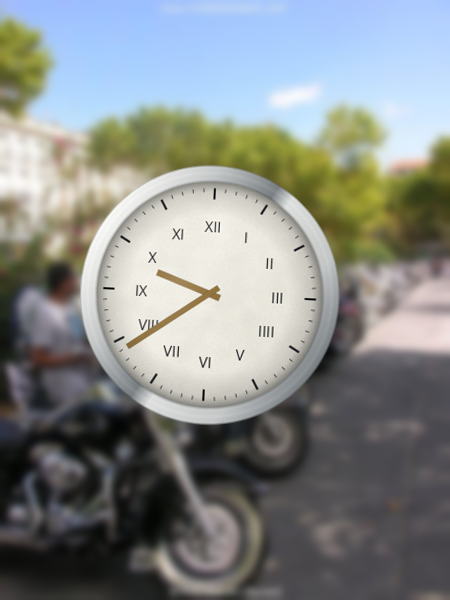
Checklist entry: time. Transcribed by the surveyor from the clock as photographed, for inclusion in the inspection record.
9:39
